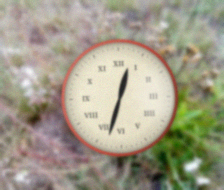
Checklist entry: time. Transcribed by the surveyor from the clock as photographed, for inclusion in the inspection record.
12:33
